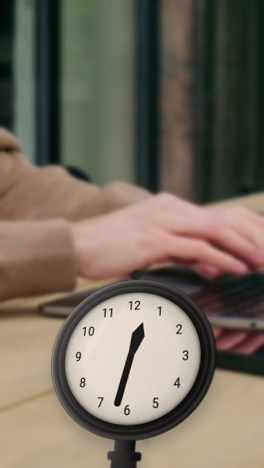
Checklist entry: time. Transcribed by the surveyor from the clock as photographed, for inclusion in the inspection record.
12:32
